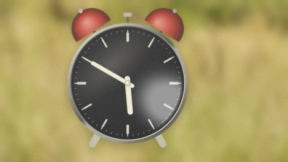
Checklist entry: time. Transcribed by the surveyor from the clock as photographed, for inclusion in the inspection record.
5:50
